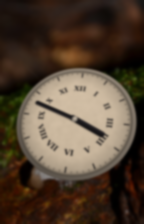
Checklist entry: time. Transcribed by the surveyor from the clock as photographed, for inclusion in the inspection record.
3:48
